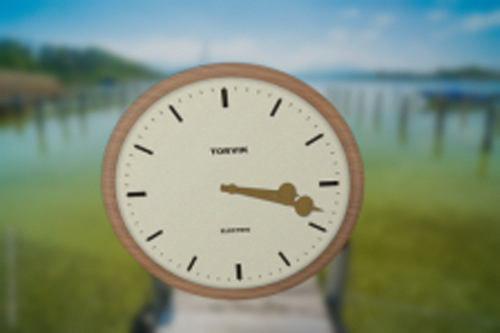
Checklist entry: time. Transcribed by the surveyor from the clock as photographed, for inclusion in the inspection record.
3:18
